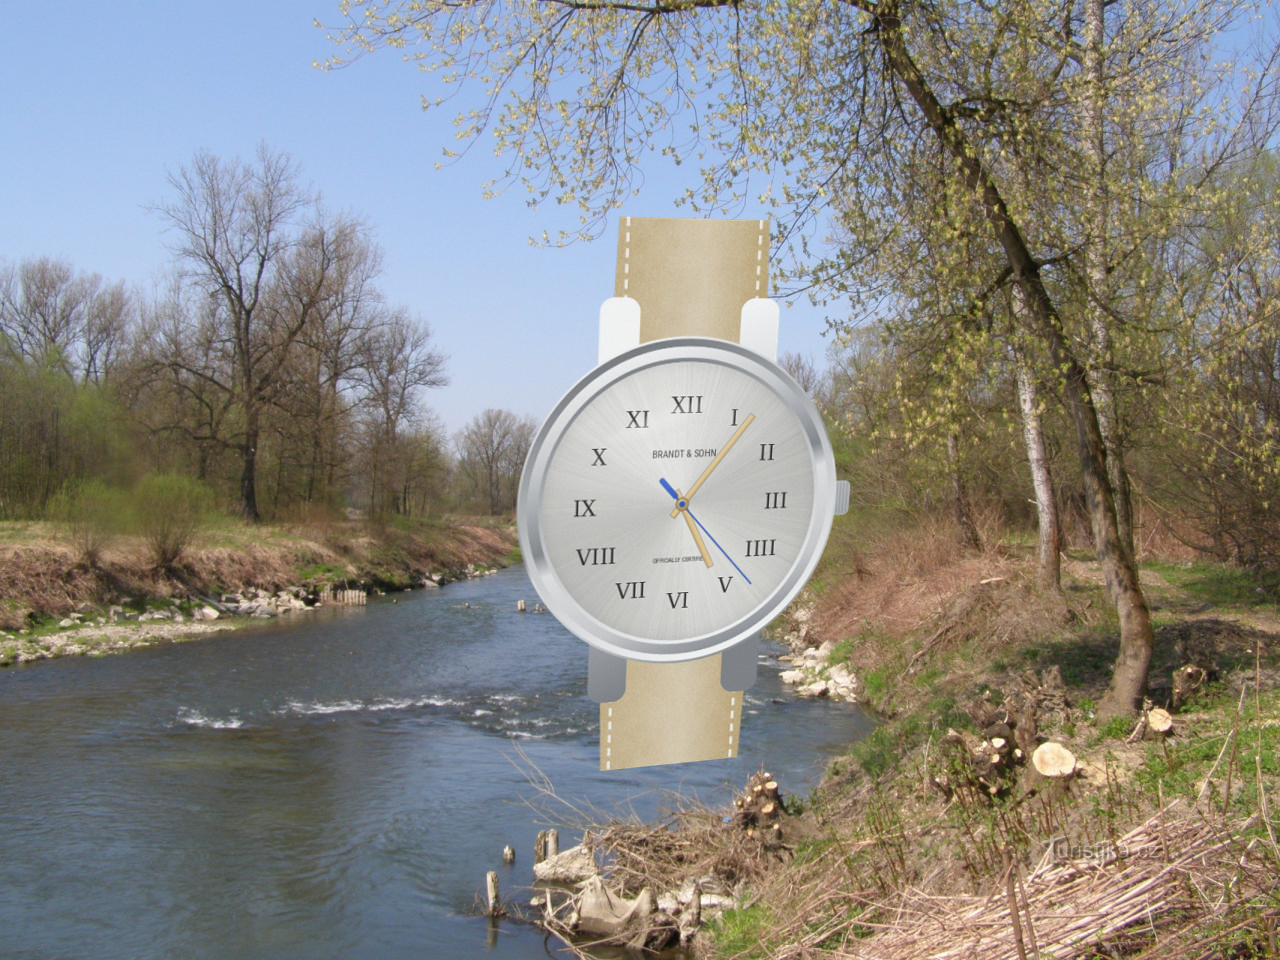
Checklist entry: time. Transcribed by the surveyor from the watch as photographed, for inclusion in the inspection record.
5:06:23
